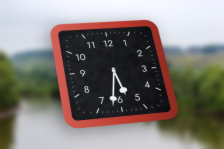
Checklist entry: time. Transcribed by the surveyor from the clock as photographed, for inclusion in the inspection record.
5:32
